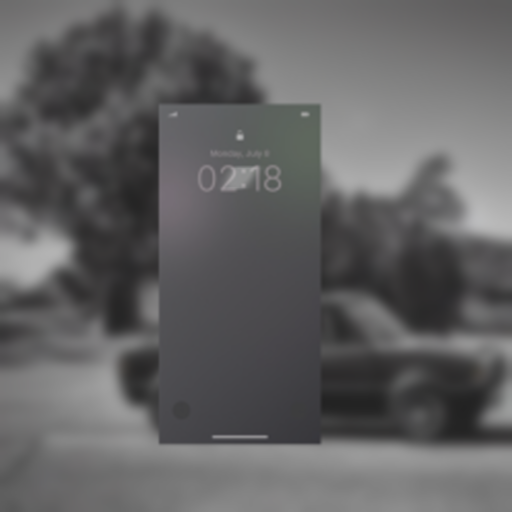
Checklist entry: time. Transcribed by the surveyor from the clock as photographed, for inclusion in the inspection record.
2:18
